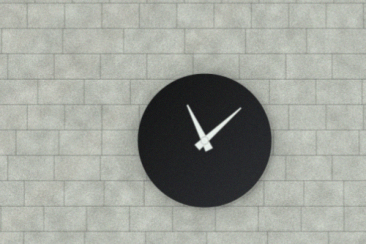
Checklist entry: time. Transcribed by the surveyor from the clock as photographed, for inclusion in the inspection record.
11:08
